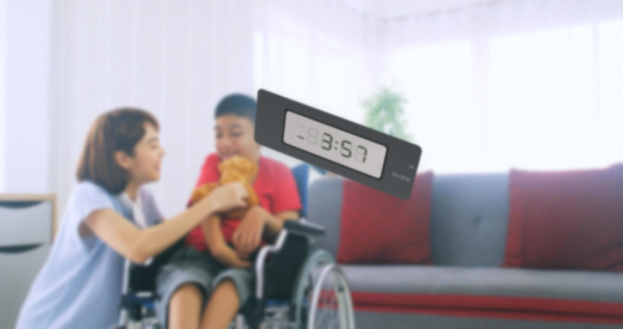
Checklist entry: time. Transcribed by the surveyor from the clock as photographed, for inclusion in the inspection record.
3:57
